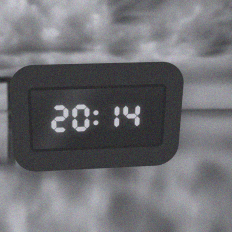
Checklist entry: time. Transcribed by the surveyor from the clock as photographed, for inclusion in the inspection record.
20:14
